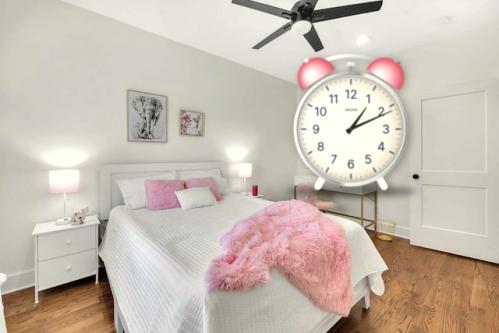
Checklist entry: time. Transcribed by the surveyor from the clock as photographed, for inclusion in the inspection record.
1:11
